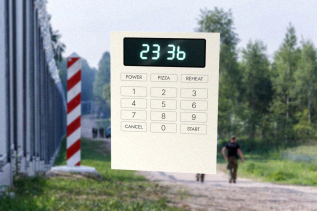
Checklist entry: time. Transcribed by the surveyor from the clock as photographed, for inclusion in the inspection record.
23:36
